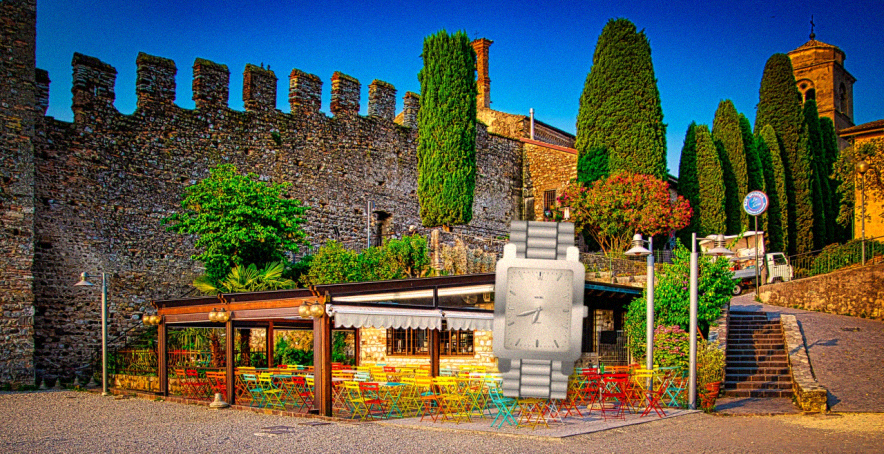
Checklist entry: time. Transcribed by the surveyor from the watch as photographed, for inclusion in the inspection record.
6:42
